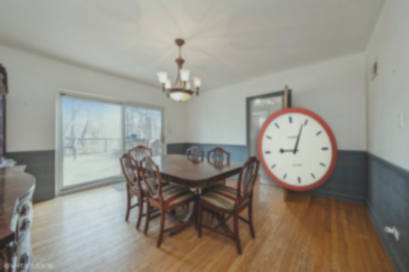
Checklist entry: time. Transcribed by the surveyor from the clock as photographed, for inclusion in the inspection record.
9:04
